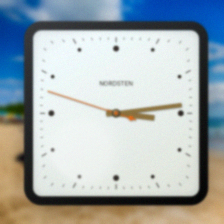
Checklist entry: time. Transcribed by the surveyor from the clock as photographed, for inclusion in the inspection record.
3:13:48
